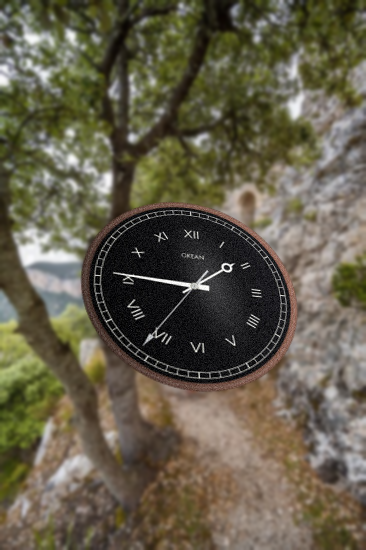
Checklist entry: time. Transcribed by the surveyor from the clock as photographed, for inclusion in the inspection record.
1:45:36
